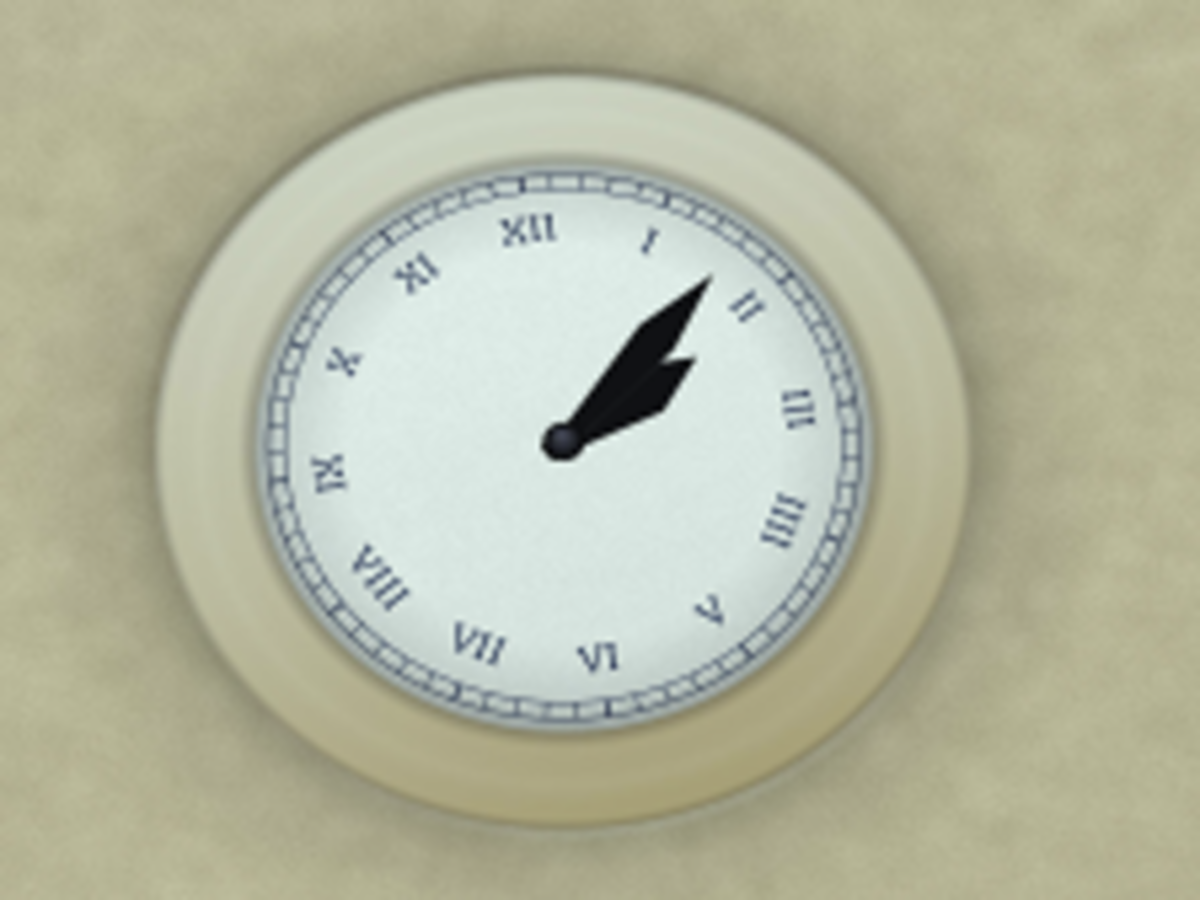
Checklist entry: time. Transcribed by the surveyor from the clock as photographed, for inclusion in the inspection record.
2:08
